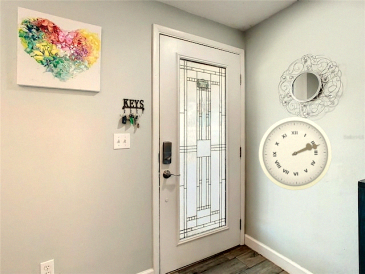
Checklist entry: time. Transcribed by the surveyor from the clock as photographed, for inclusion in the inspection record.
2:12
